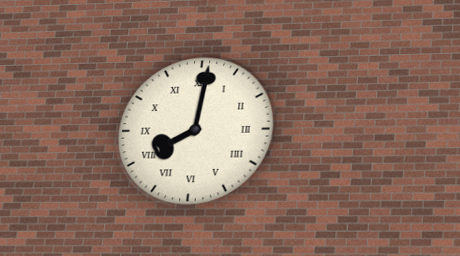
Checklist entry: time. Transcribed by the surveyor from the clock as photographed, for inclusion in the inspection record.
8:01
